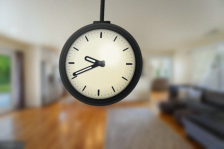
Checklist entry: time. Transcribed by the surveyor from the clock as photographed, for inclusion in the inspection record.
9:41
